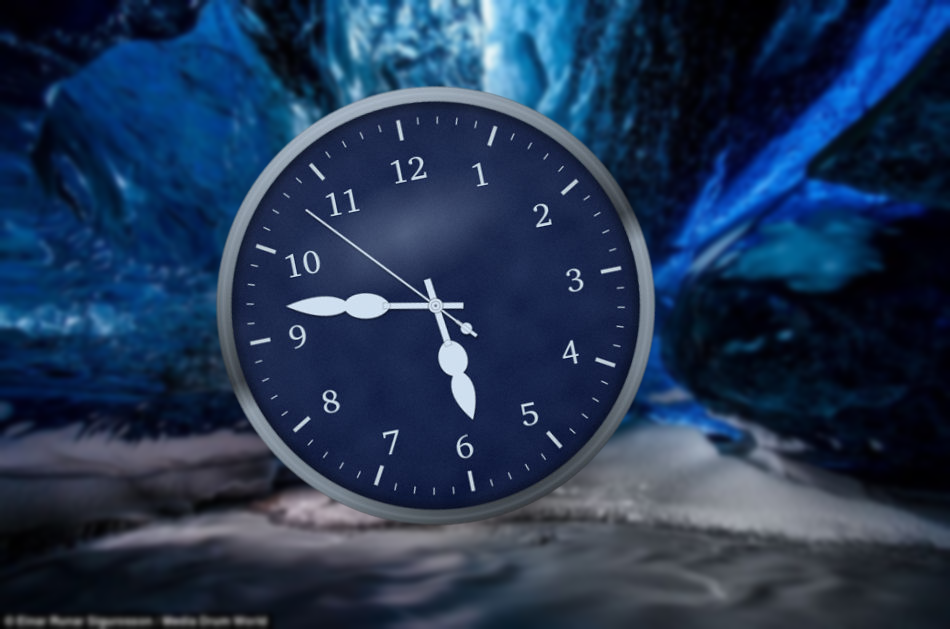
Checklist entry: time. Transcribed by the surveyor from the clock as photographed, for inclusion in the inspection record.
5:46:53
